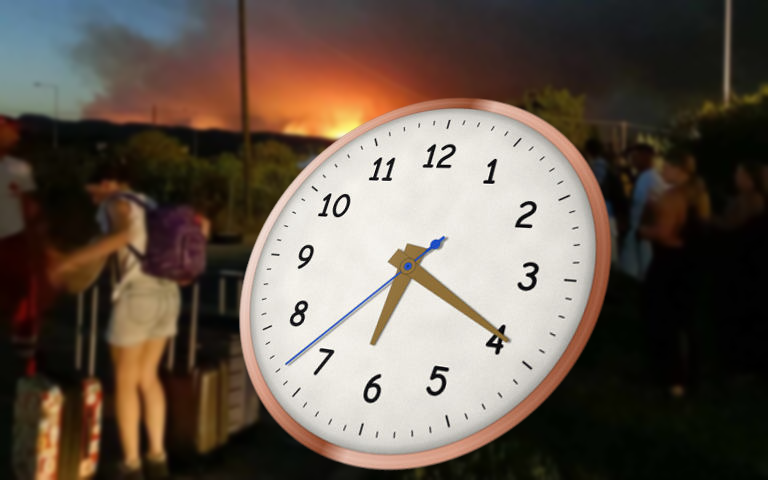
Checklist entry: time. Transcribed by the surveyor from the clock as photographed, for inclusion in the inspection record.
6:19:37
